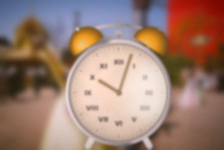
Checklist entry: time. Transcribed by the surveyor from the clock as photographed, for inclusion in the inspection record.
10:03
